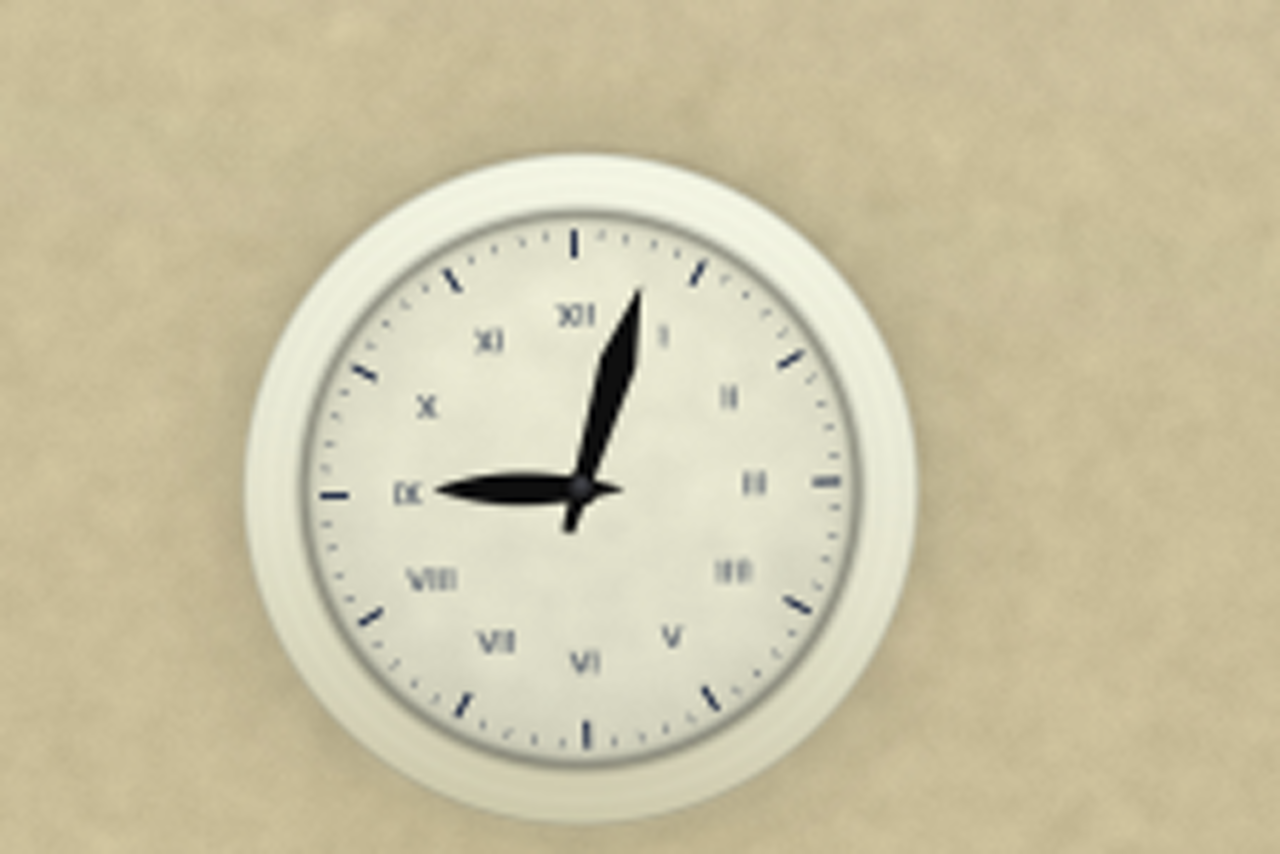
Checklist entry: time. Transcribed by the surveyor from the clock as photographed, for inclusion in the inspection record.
9:03
